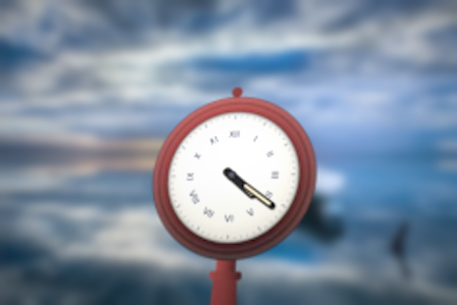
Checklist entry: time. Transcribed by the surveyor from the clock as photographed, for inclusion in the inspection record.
4:21
